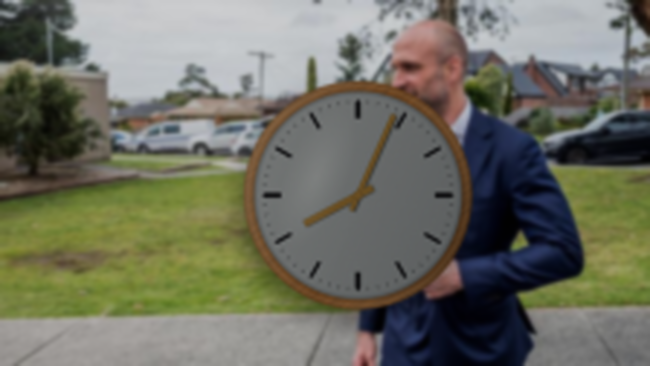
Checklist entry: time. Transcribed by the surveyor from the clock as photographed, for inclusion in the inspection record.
8:04
